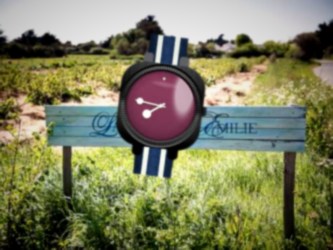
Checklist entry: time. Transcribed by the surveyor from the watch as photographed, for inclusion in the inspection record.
7:46
